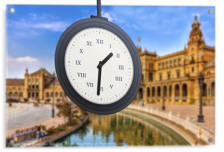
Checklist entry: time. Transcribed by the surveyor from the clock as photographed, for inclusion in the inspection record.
1:31
